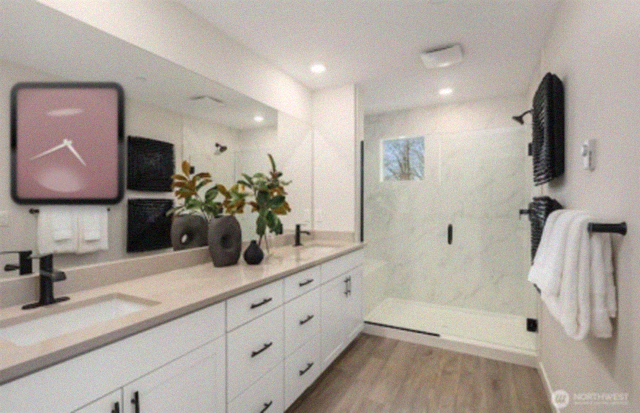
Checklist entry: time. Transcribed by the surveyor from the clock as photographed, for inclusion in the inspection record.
4:41
